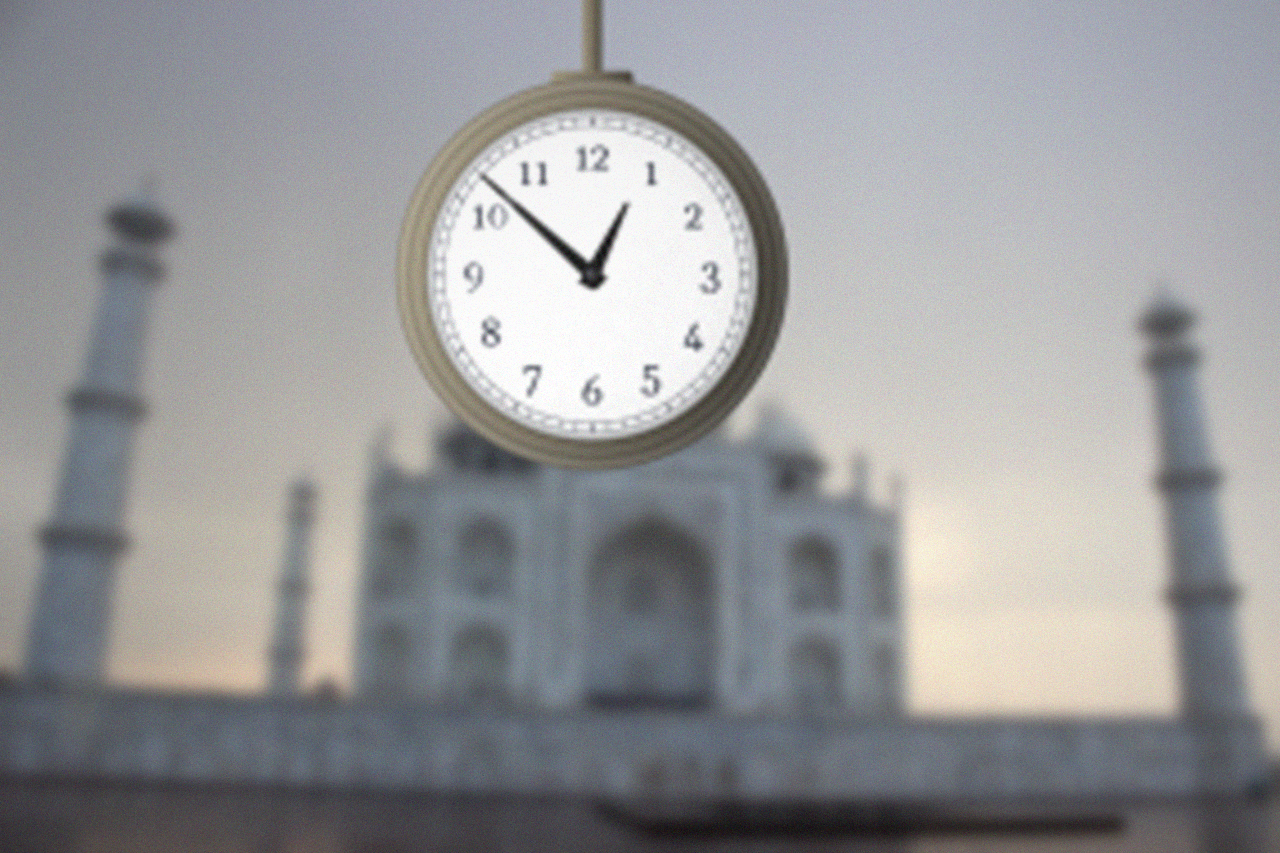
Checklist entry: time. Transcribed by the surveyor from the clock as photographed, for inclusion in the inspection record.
12:52
